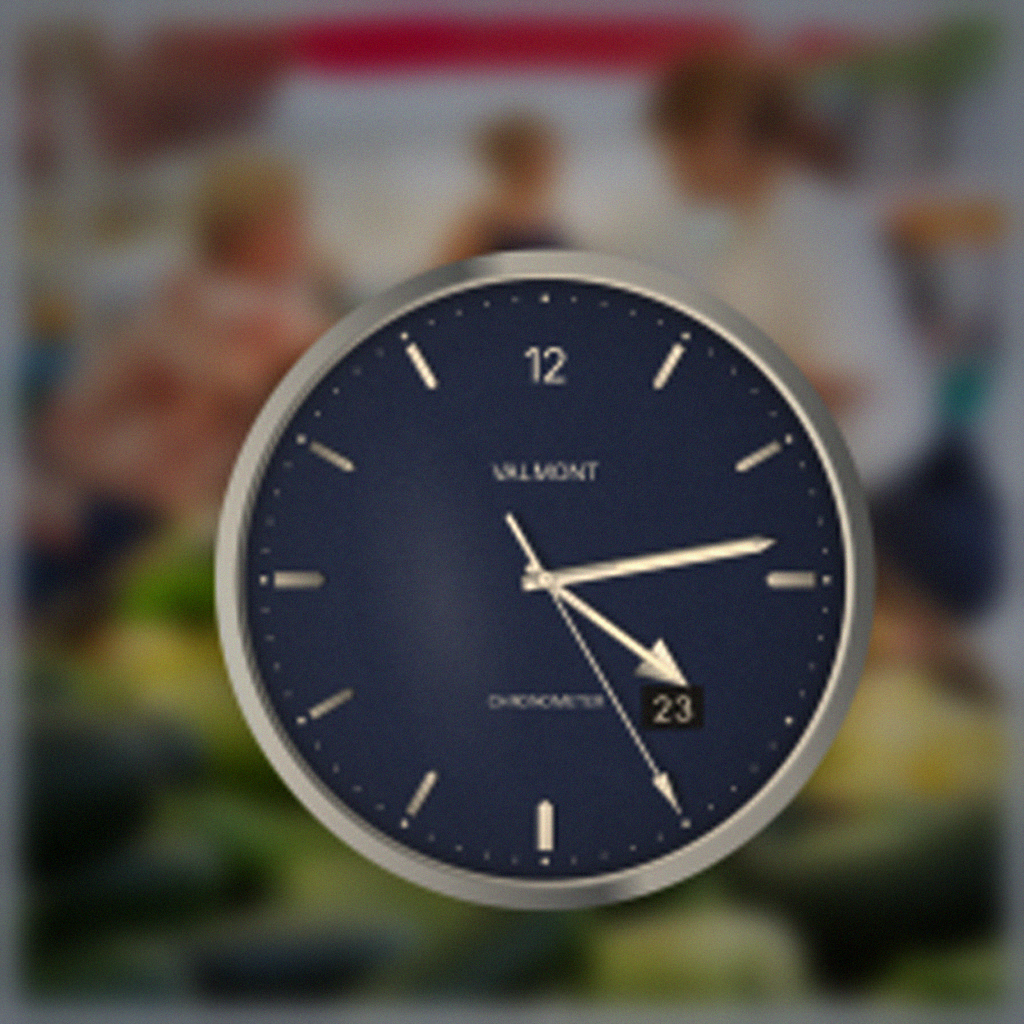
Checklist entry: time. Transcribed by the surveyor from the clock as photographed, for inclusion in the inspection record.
4:13:25
